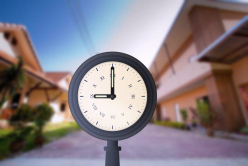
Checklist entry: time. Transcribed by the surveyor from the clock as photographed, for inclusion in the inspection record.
9:00
